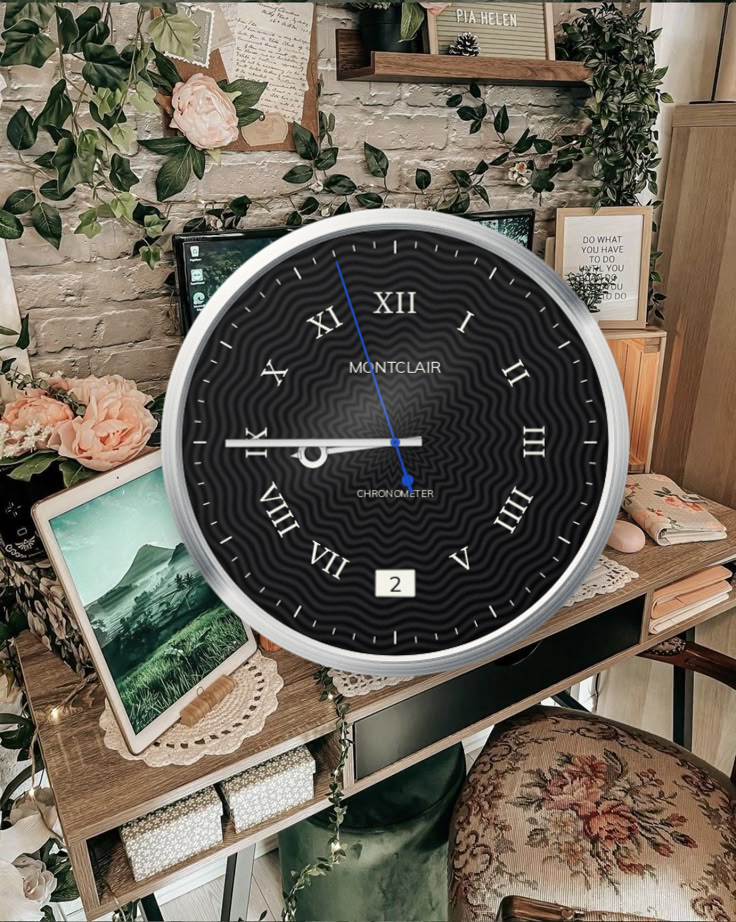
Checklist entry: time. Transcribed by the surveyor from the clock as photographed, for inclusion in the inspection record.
8:44:57
